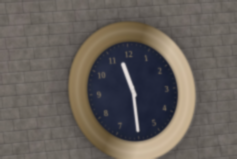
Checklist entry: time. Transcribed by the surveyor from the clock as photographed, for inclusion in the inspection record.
11:30
